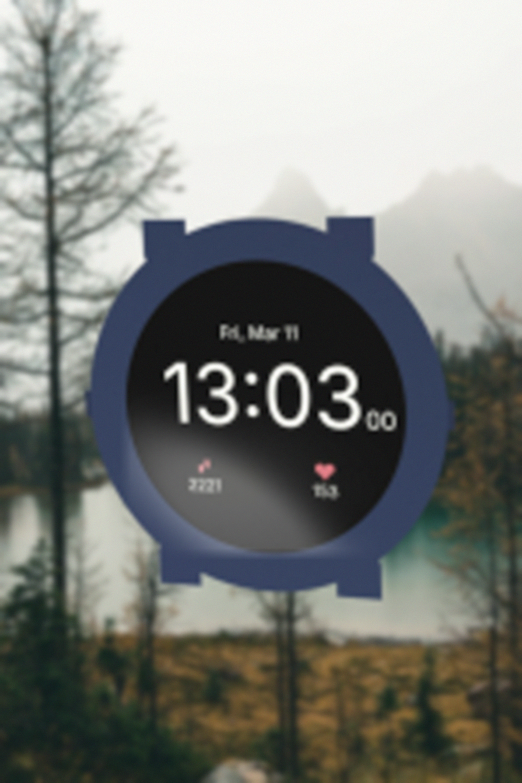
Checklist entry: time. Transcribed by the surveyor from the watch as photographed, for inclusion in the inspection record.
13:03
